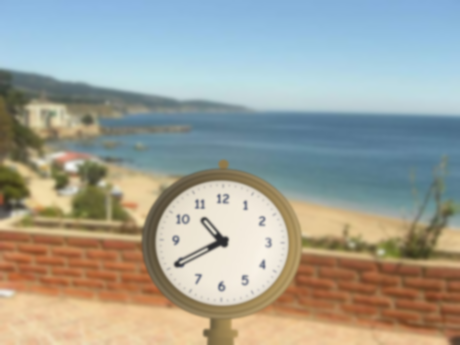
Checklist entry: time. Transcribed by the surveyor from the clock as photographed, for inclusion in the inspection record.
10:40
